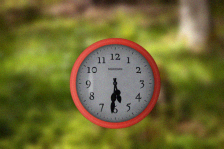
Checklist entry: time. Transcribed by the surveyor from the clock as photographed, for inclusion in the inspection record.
5:31
